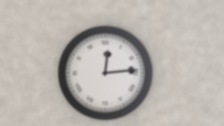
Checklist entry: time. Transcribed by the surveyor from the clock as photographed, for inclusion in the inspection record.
12:14
